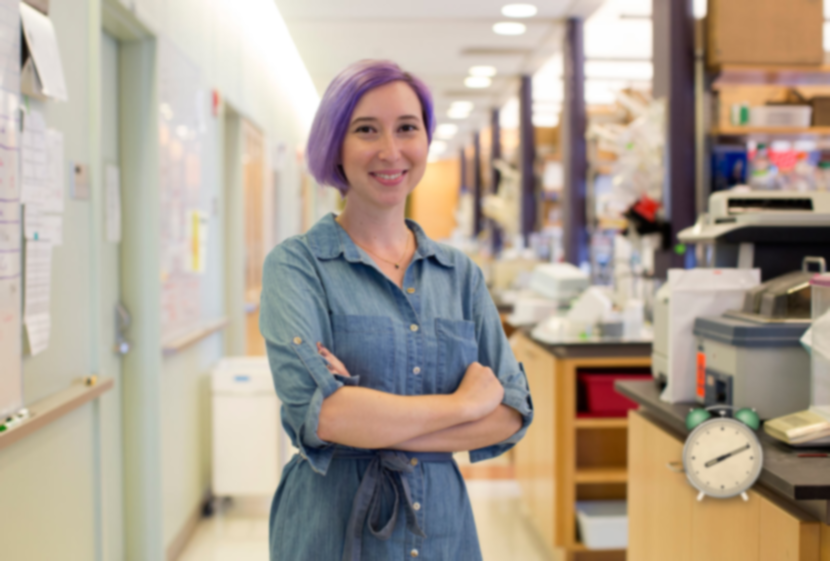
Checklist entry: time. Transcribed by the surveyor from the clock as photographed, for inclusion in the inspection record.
8:11
